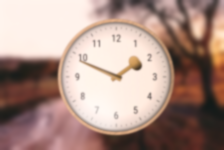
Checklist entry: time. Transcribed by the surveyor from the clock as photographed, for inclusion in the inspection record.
1:49
